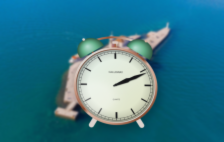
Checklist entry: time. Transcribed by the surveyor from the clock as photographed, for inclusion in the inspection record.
2:11
